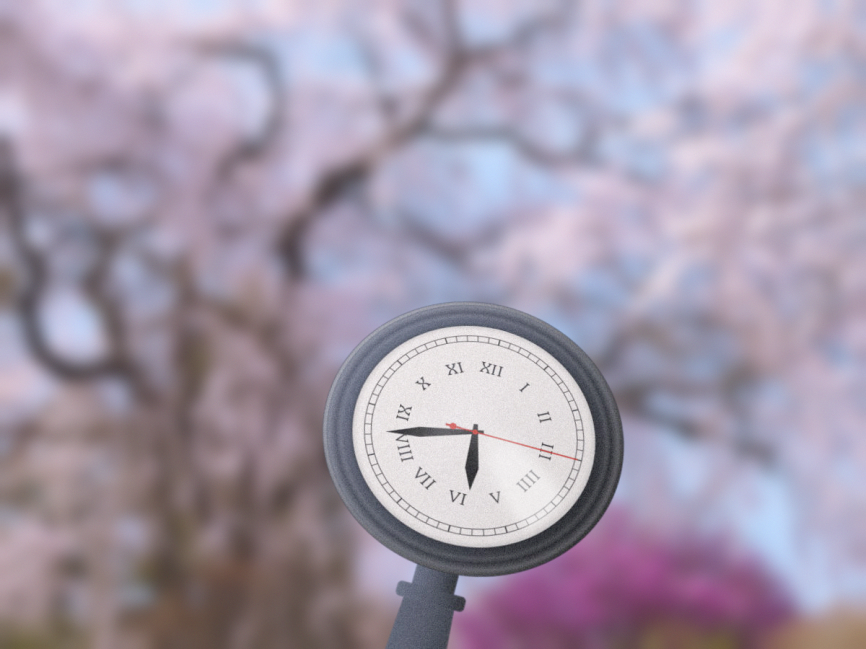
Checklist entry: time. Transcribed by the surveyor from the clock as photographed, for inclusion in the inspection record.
5:42:15
